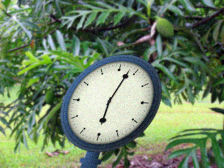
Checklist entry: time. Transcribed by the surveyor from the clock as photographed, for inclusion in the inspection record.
6:03
